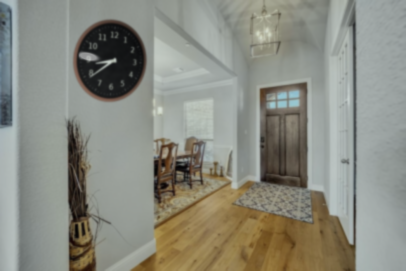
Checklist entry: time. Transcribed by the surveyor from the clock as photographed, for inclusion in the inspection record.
8:39
